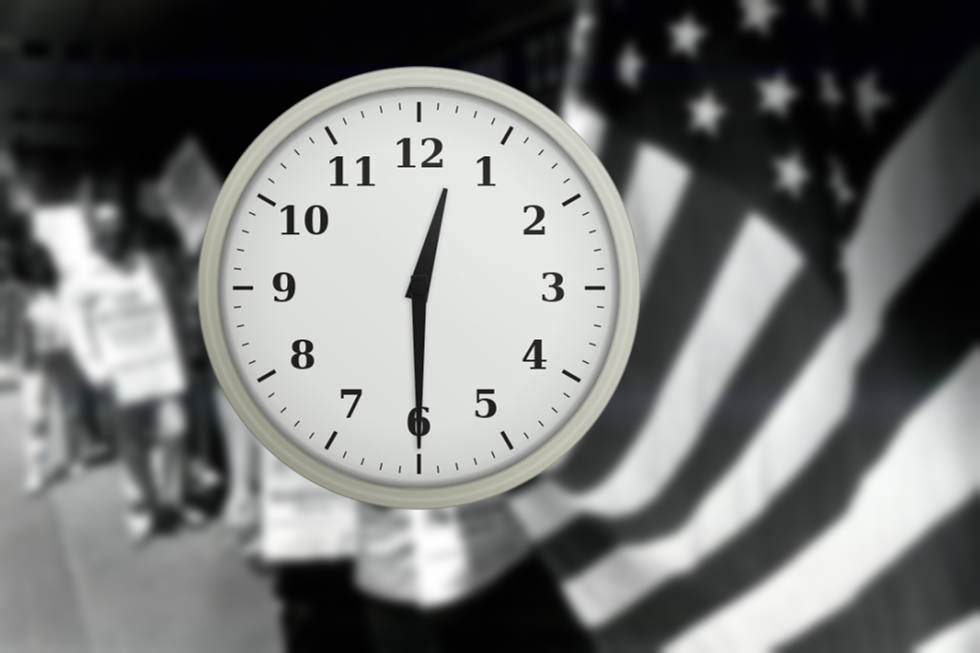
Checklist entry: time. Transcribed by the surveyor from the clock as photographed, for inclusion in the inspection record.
12:30
